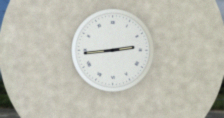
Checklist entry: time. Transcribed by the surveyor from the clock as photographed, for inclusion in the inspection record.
2:44
